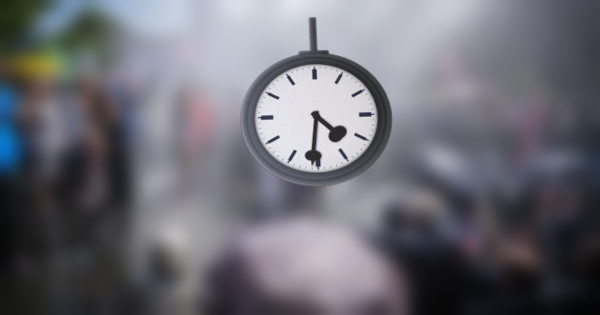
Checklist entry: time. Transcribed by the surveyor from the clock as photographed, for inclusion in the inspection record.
4:31
